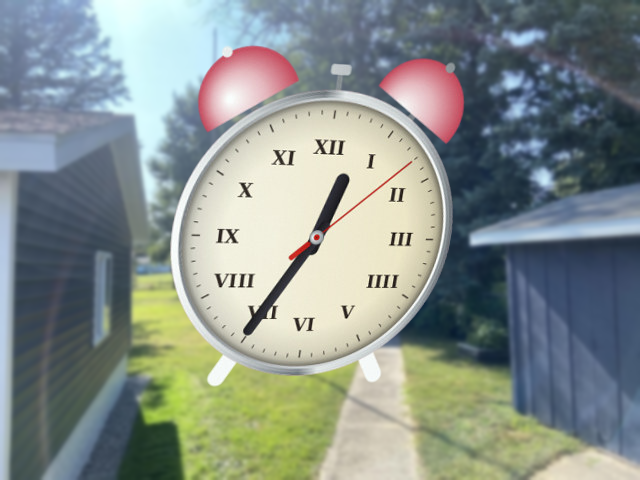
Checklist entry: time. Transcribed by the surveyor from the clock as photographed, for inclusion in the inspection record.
12:35:08
